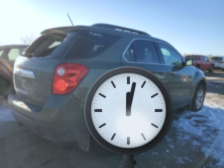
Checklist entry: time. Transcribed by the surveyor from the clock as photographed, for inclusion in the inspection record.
12:02
